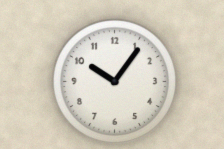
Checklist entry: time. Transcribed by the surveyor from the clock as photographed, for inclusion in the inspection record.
10:06
